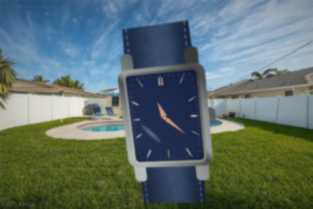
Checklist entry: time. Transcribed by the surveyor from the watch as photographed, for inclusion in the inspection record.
11:22
